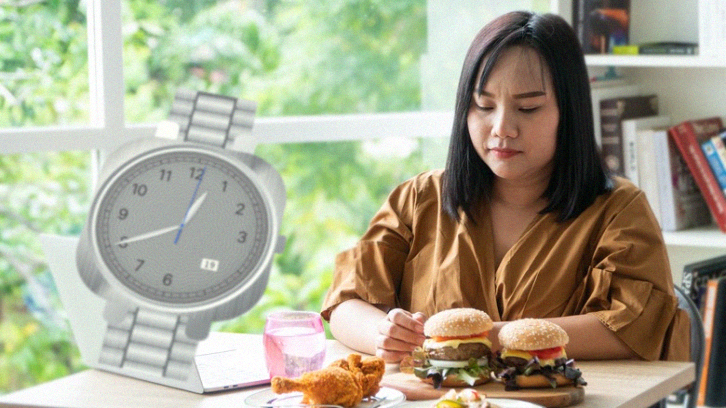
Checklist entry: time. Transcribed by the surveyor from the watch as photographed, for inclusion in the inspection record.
12:40:01
